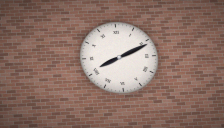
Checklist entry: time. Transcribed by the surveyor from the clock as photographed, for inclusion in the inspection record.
8:11
